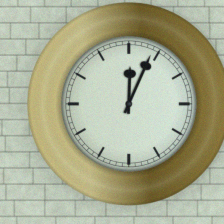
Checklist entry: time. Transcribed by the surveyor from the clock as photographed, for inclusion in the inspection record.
12:04
